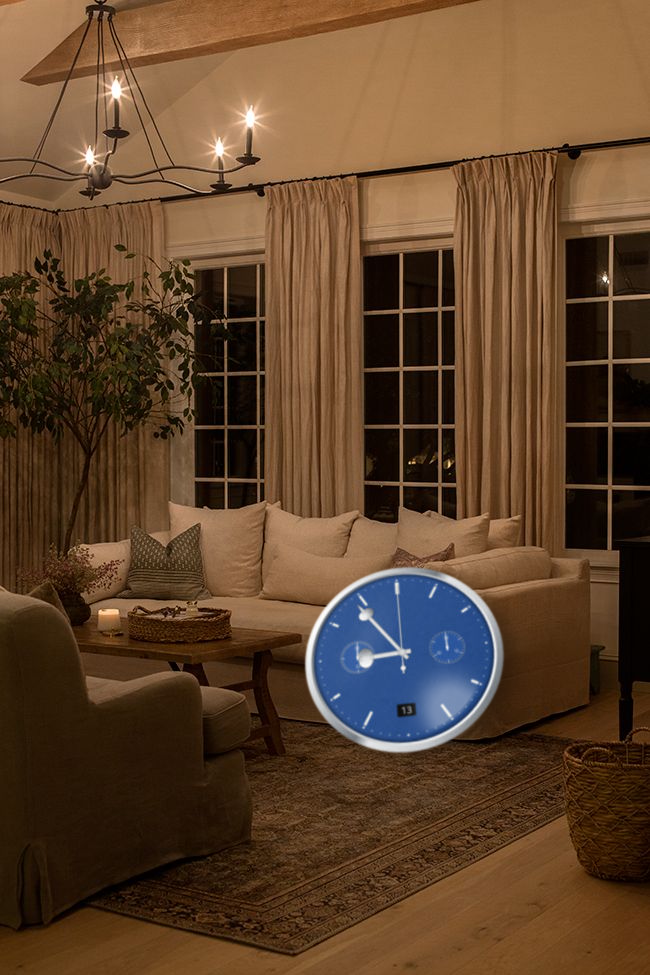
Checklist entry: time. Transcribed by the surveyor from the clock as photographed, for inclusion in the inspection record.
8:54
